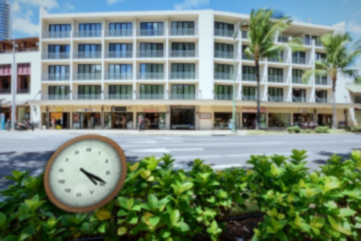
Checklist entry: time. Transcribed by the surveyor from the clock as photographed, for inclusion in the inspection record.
4:19
